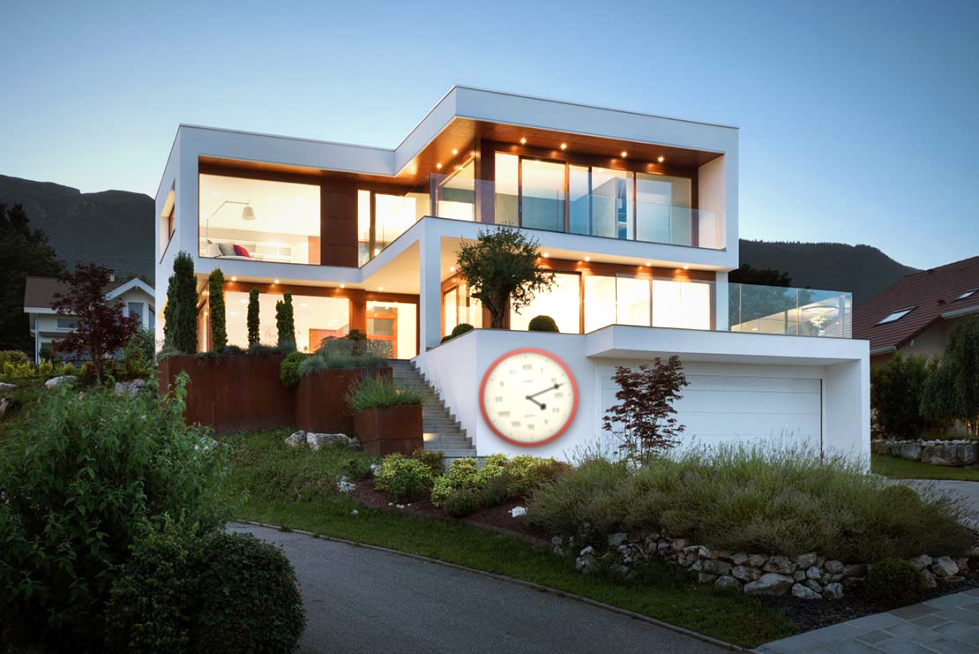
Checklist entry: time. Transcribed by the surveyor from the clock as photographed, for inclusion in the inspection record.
4:12
